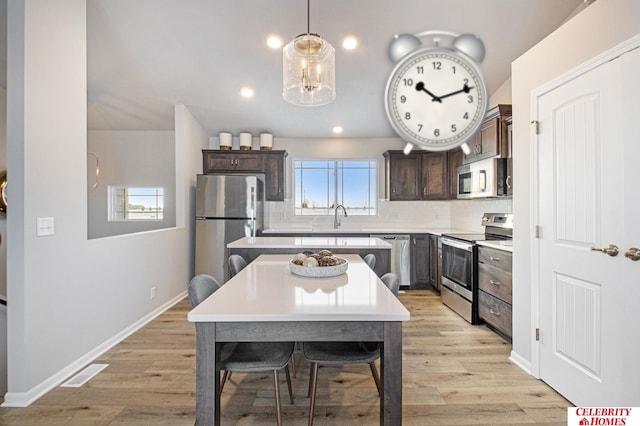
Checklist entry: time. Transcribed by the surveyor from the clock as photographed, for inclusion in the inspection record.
10:12
